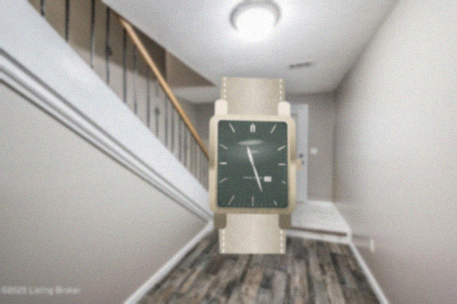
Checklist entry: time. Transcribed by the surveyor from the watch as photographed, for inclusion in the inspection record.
11:27
